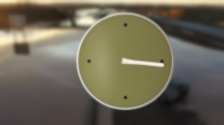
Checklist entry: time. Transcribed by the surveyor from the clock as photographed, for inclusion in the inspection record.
3:16
